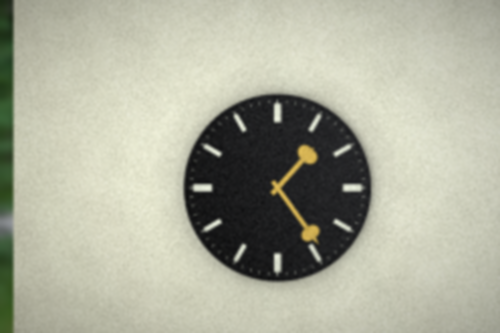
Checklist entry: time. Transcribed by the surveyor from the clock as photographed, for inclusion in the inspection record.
1:24
